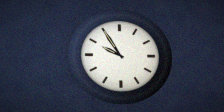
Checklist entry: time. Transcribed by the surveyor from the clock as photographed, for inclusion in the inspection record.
9:55
